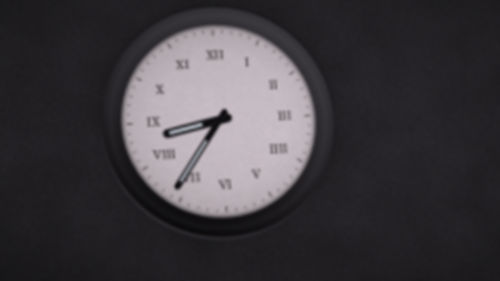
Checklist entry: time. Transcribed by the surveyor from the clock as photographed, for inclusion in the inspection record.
8:36
